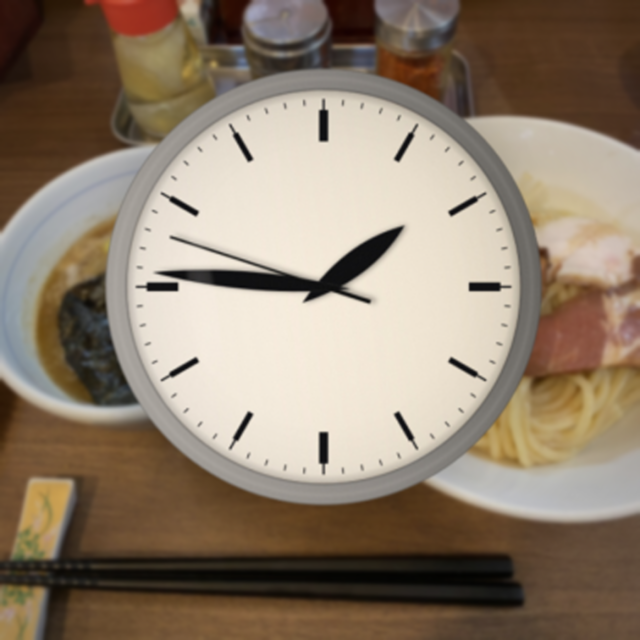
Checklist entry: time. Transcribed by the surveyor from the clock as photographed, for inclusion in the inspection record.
1:45:48
